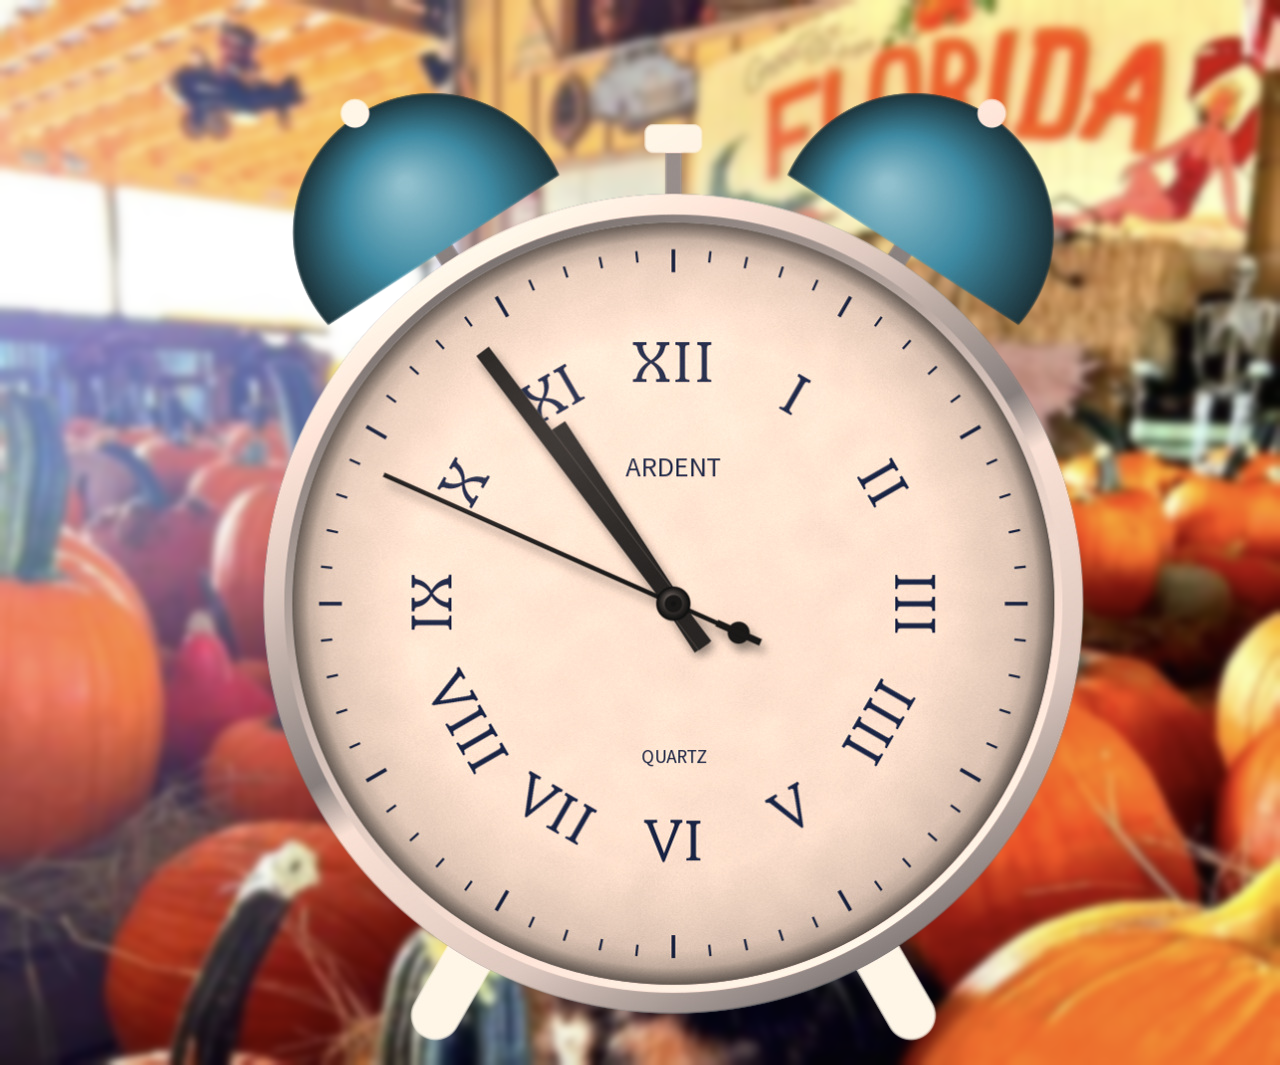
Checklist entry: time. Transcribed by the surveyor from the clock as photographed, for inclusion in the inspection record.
10:53:49
